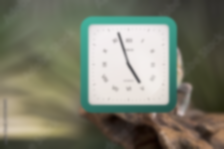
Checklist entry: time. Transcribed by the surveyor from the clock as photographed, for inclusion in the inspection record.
4:57
